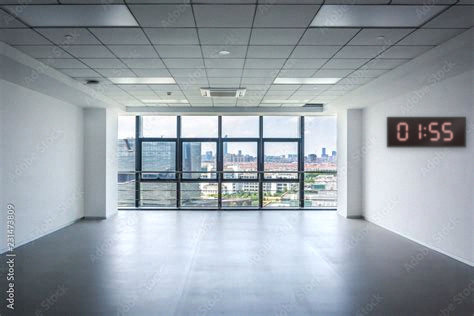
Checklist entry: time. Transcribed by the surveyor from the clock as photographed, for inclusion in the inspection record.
1:55
